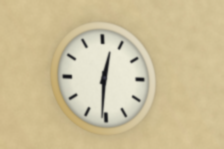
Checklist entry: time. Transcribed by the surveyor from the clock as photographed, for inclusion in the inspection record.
12:31
